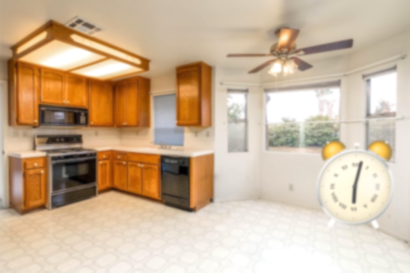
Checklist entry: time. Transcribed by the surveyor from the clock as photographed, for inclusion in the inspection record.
6:02
